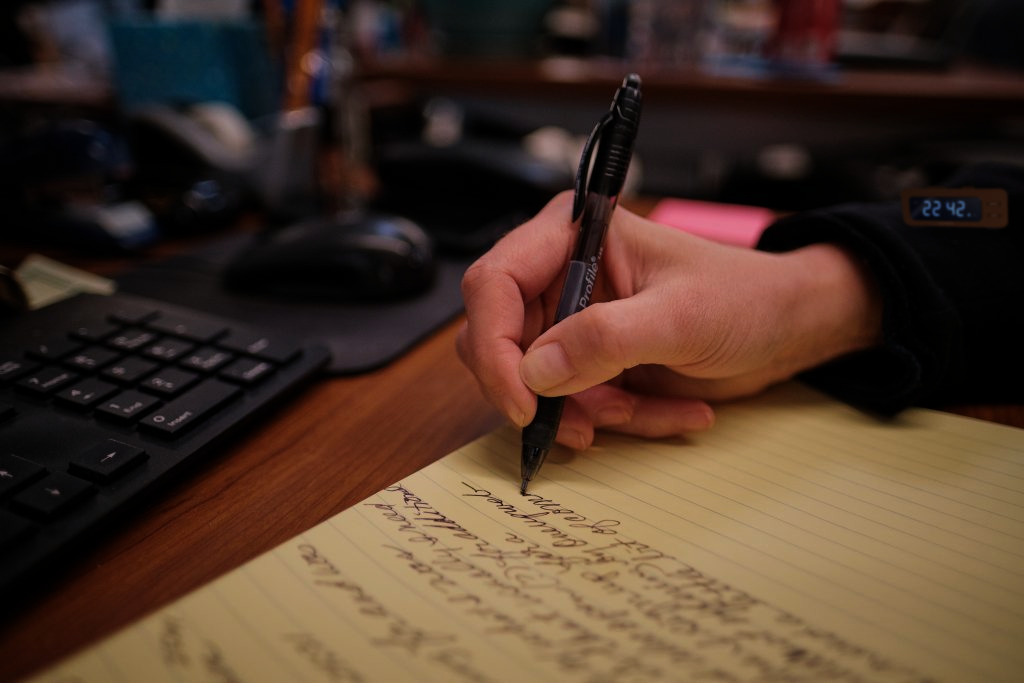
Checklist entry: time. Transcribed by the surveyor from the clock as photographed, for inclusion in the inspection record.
22:42
